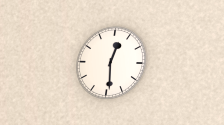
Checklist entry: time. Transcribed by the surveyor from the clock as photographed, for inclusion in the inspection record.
12:29
